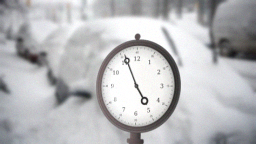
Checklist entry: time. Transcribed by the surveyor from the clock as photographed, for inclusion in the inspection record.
4:56
